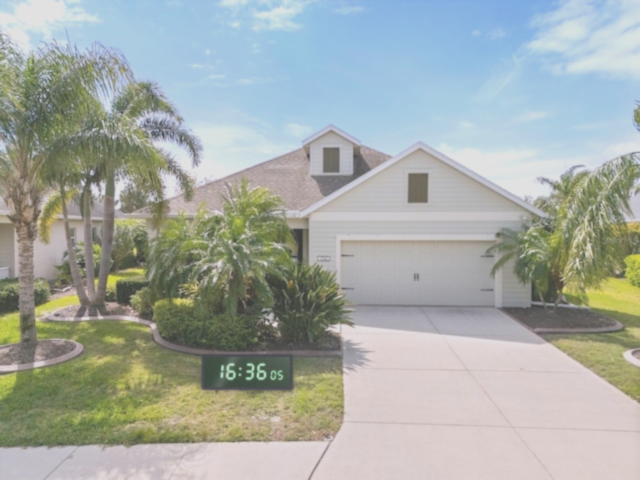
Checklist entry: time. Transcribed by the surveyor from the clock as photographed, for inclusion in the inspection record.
16:36
